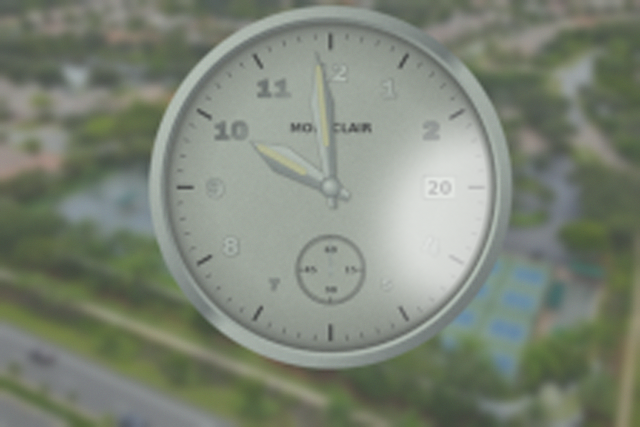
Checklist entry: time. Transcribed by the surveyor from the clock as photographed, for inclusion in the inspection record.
9:59
